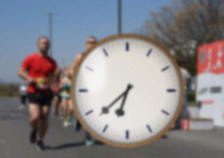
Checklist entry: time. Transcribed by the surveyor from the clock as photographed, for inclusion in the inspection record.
6:38
